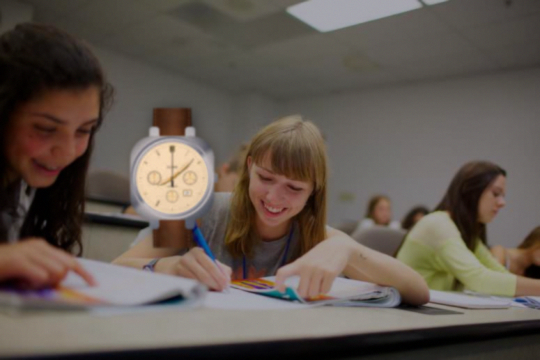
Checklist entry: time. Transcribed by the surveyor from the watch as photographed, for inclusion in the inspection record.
8:08
